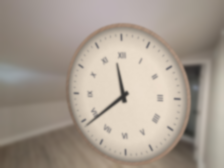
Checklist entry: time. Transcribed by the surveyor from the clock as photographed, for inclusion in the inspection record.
11:39
